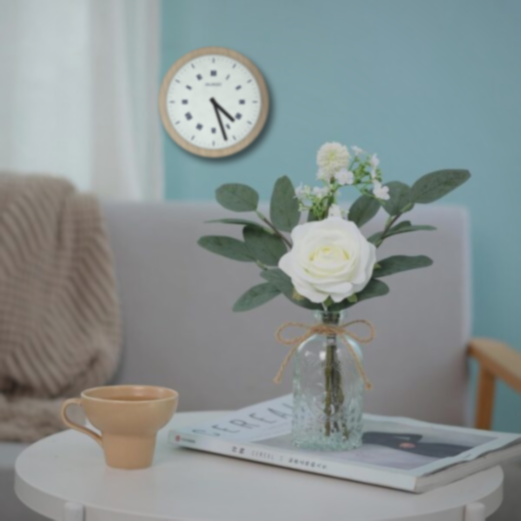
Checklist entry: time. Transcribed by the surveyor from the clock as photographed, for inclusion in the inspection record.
4:27
